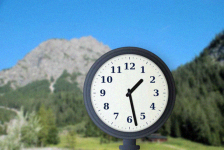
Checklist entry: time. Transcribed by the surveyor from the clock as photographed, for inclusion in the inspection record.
1:28
